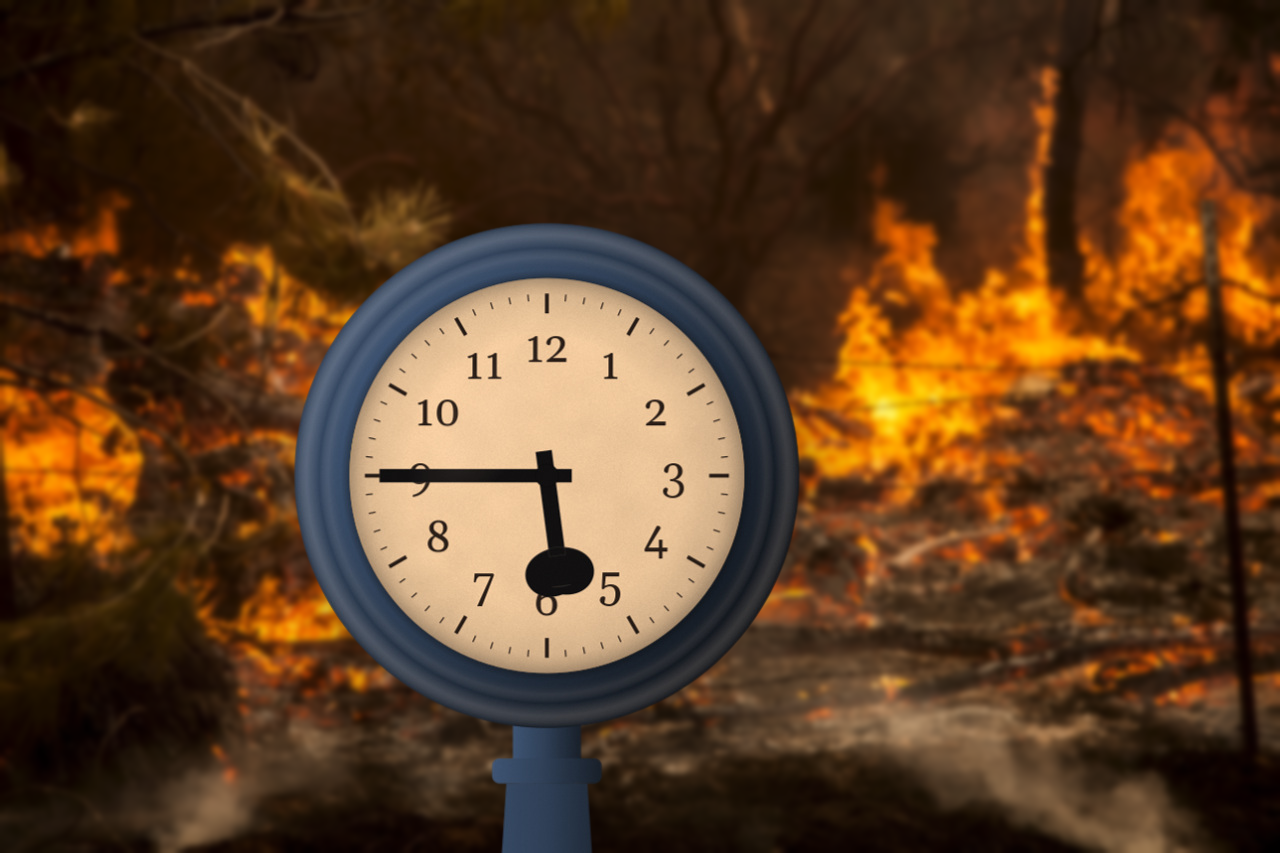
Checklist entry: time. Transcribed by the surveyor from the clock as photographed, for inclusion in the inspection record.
5:45
